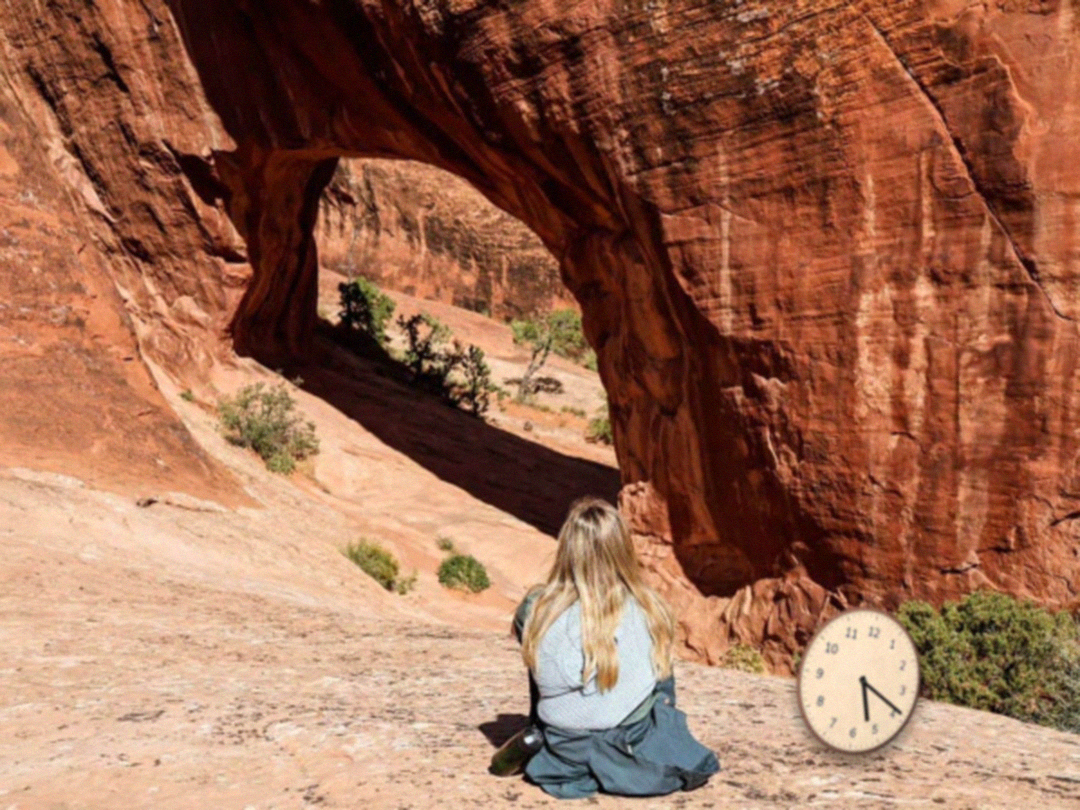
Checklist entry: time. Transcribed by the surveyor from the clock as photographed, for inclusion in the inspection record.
5:19
